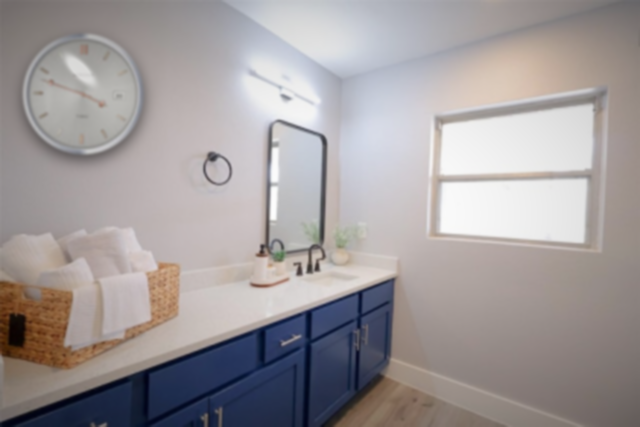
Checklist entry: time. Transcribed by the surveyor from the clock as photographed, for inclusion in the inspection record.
3:48
